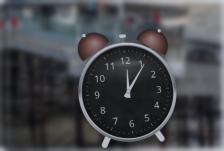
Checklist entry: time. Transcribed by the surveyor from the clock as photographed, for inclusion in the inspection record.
12:06
